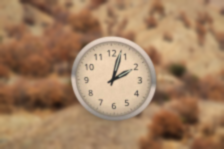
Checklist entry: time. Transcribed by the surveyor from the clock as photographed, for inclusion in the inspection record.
2:03
